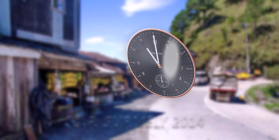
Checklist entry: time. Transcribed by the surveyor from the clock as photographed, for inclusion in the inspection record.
11:00
